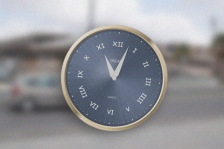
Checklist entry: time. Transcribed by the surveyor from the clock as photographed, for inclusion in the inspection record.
11:03
